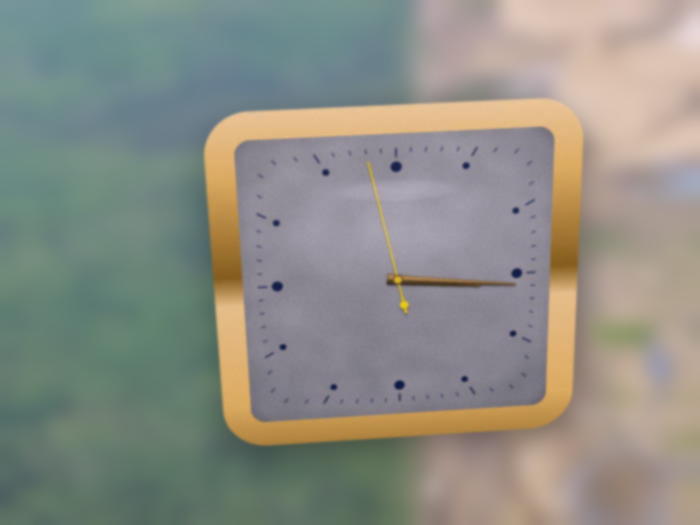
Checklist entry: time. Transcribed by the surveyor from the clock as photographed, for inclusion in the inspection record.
3:15:58
